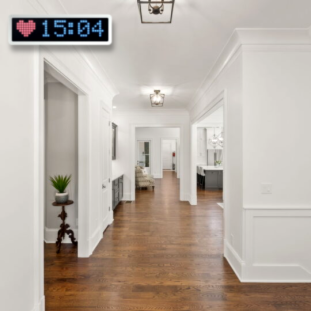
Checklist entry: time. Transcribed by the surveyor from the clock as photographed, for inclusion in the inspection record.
15:04
